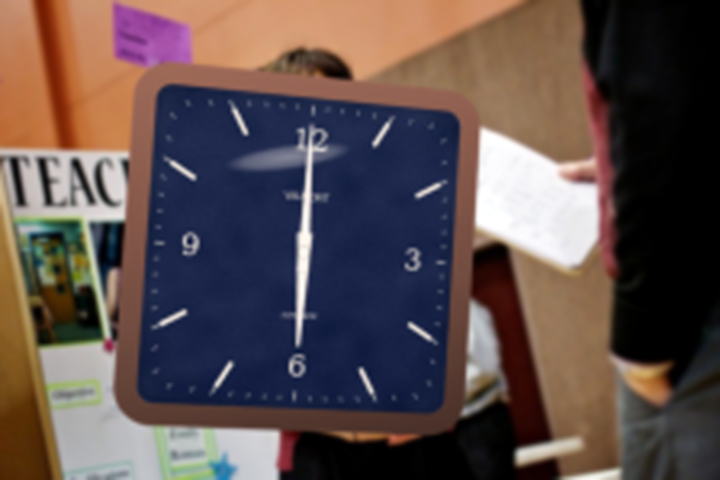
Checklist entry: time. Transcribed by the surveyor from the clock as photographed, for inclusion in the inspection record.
6:00
